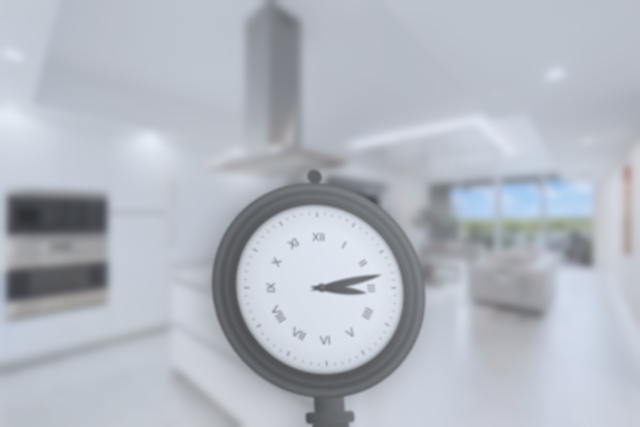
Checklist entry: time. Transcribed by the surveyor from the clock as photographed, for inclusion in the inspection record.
3:13
